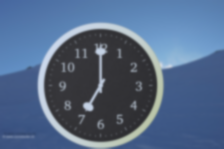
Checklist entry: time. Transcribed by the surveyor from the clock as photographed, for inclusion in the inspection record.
7:00
